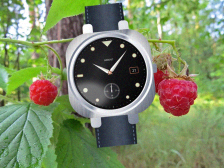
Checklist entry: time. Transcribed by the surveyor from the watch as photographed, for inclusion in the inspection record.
10:07
